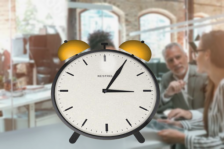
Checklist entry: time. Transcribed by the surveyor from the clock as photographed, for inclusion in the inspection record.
3:05
